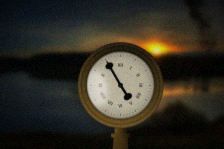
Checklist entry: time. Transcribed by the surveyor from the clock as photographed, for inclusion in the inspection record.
4:55
